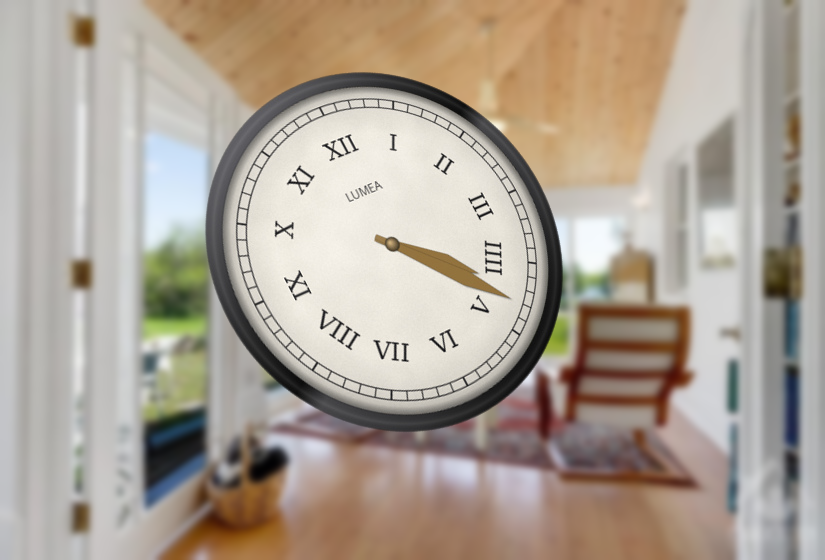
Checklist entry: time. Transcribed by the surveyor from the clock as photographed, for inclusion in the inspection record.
4:23
